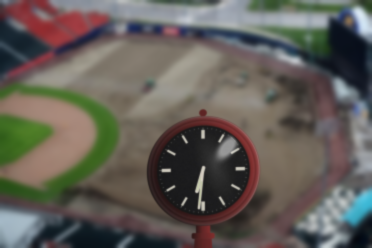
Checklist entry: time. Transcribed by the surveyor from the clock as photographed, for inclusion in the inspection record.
6:31
